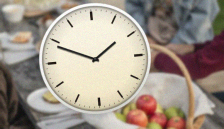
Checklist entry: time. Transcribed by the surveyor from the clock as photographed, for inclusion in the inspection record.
1:49
